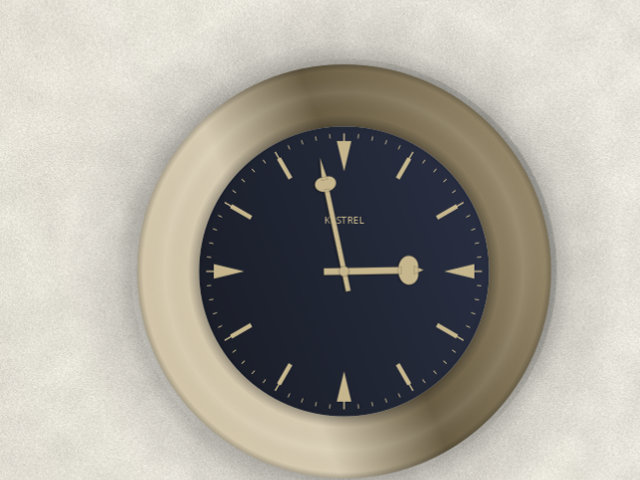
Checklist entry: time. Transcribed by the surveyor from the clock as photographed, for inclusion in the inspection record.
2:58
